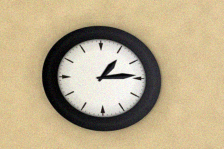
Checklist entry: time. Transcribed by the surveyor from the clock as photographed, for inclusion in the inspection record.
1:14
